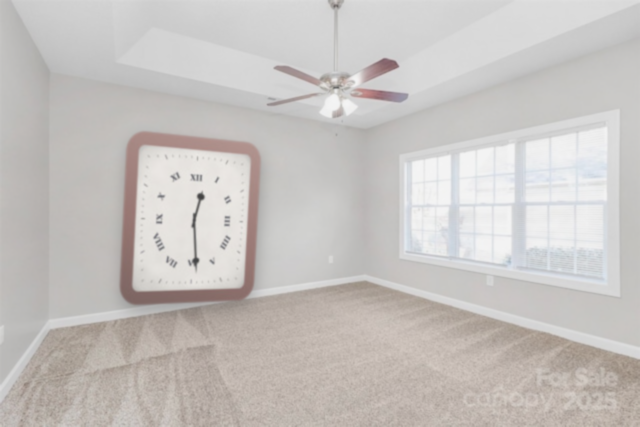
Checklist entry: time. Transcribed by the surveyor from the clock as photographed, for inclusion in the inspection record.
12:29
